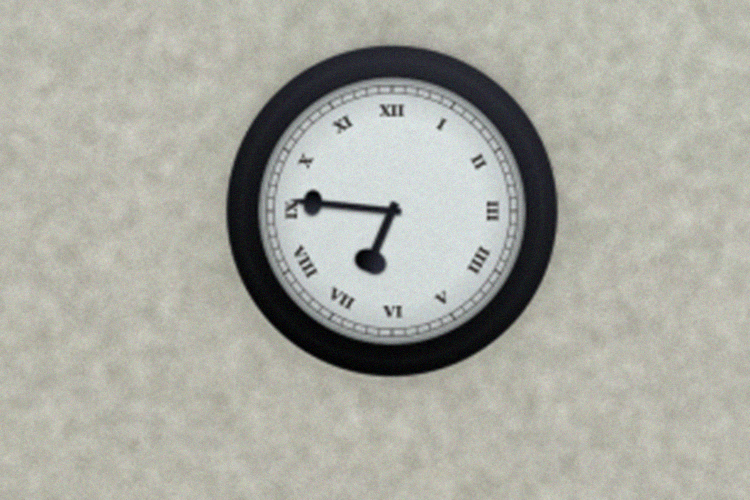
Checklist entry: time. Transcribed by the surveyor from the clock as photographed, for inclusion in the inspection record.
6:46
